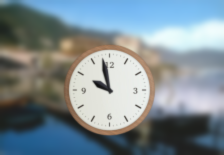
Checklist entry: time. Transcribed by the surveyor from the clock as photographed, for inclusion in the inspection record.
9:58
